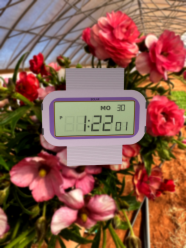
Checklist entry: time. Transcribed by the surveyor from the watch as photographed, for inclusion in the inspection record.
1:22:01
